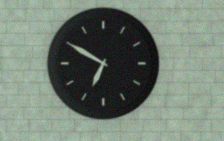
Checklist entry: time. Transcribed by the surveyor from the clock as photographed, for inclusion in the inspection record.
6:50
